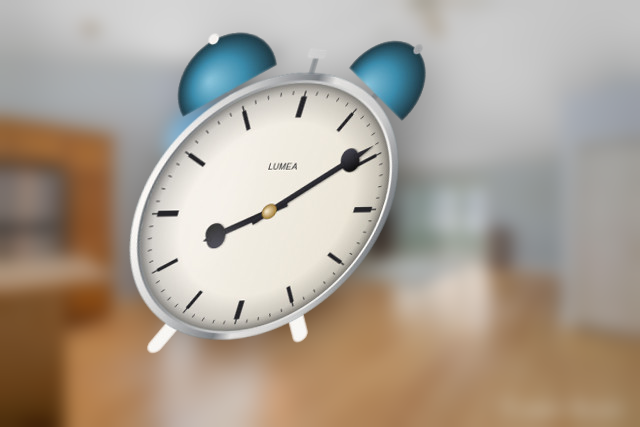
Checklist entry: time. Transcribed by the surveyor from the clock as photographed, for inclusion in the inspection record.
8:09
